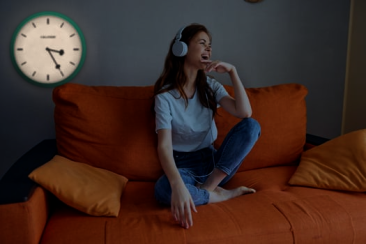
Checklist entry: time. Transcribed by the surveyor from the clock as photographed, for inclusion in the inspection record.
3:25
